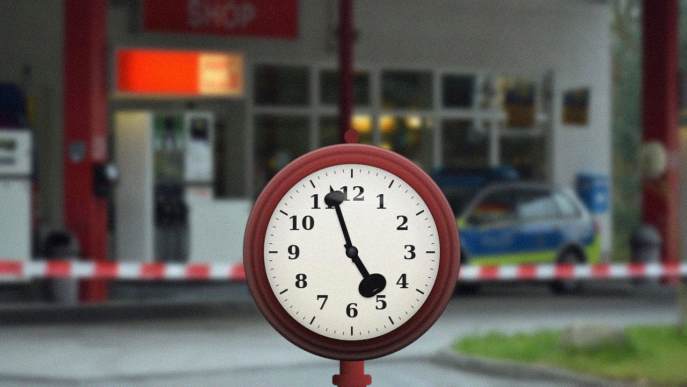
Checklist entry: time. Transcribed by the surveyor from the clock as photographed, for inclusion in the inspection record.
4:57
